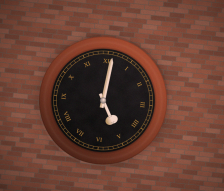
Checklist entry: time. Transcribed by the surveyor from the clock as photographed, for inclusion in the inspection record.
5:01
